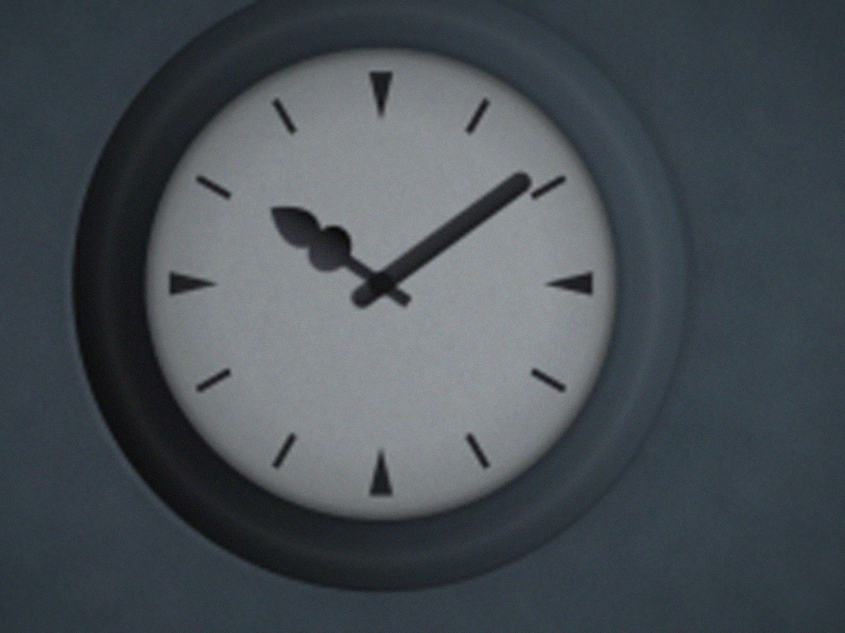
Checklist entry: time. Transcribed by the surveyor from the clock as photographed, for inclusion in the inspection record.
10:09
